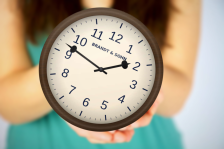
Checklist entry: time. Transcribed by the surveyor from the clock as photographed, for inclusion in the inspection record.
1:47
